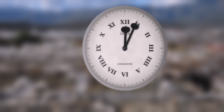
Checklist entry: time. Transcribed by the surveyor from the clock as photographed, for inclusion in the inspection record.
12:04
